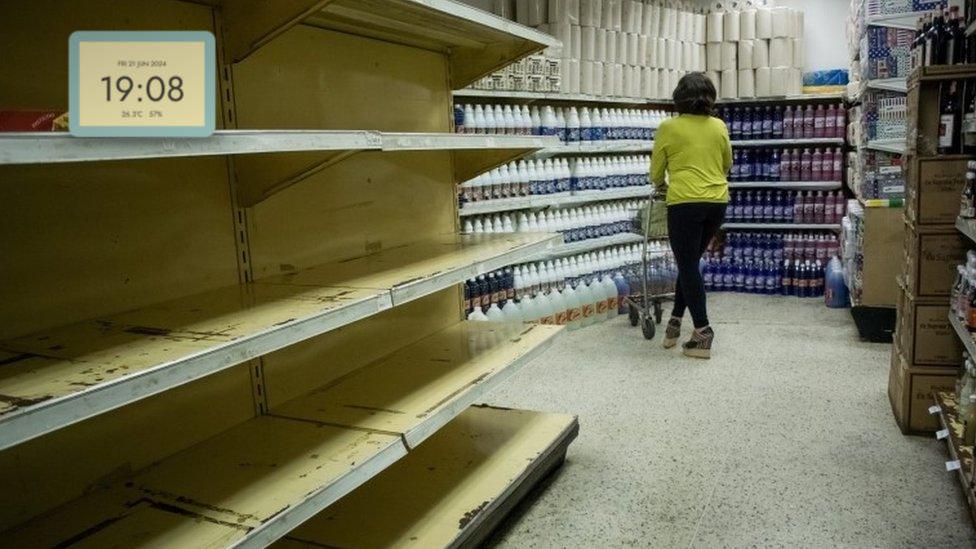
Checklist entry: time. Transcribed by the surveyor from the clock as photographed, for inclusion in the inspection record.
19:08
